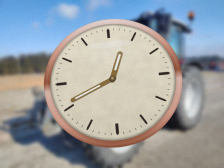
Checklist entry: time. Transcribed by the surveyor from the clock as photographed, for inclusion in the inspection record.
12:41
